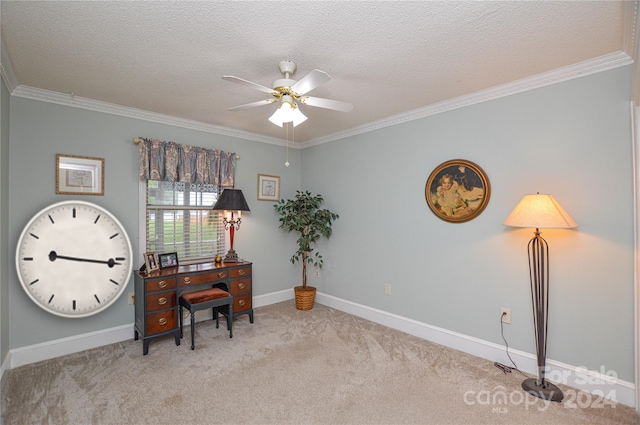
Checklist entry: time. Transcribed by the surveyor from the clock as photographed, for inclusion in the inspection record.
9:16
